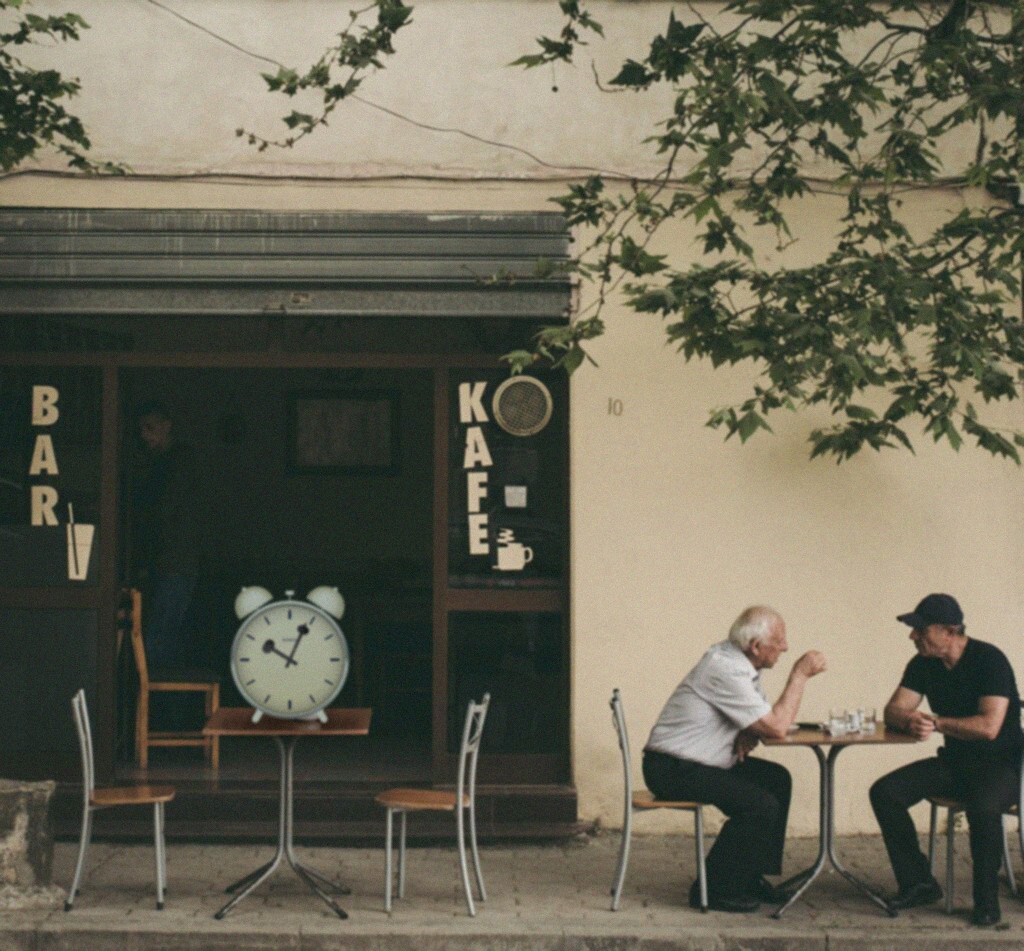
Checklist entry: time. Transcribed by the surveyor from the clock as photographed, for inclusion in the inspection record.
10:04
